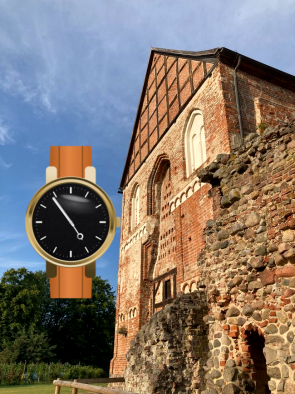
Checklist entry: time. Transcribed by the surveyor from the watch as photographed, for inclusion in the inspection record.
4:54
